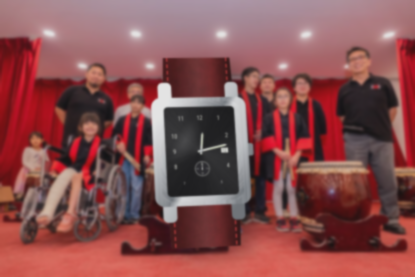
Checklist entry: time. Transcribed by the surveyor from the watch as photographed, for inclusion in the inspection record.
12:13
